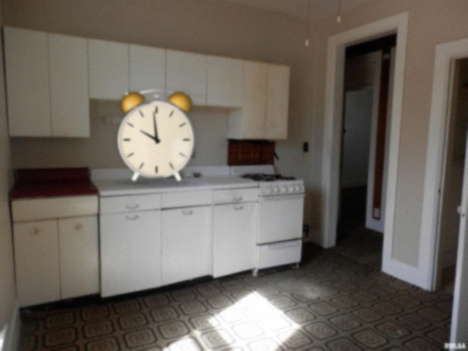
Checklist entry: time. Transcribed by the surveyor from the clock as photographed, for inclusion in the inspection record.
9:59
